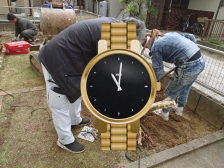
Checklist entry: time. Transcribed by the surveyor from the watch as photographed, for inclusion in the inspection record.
11:01
